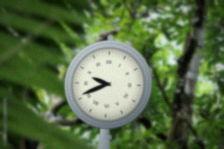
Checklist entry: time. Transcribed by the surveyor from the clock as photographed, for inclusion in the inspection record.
9:41
